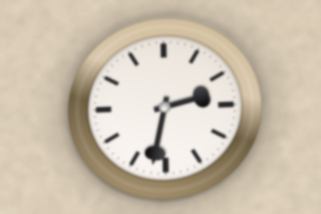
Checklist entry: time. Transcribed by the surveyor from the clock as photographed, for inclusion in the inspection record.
2:32
